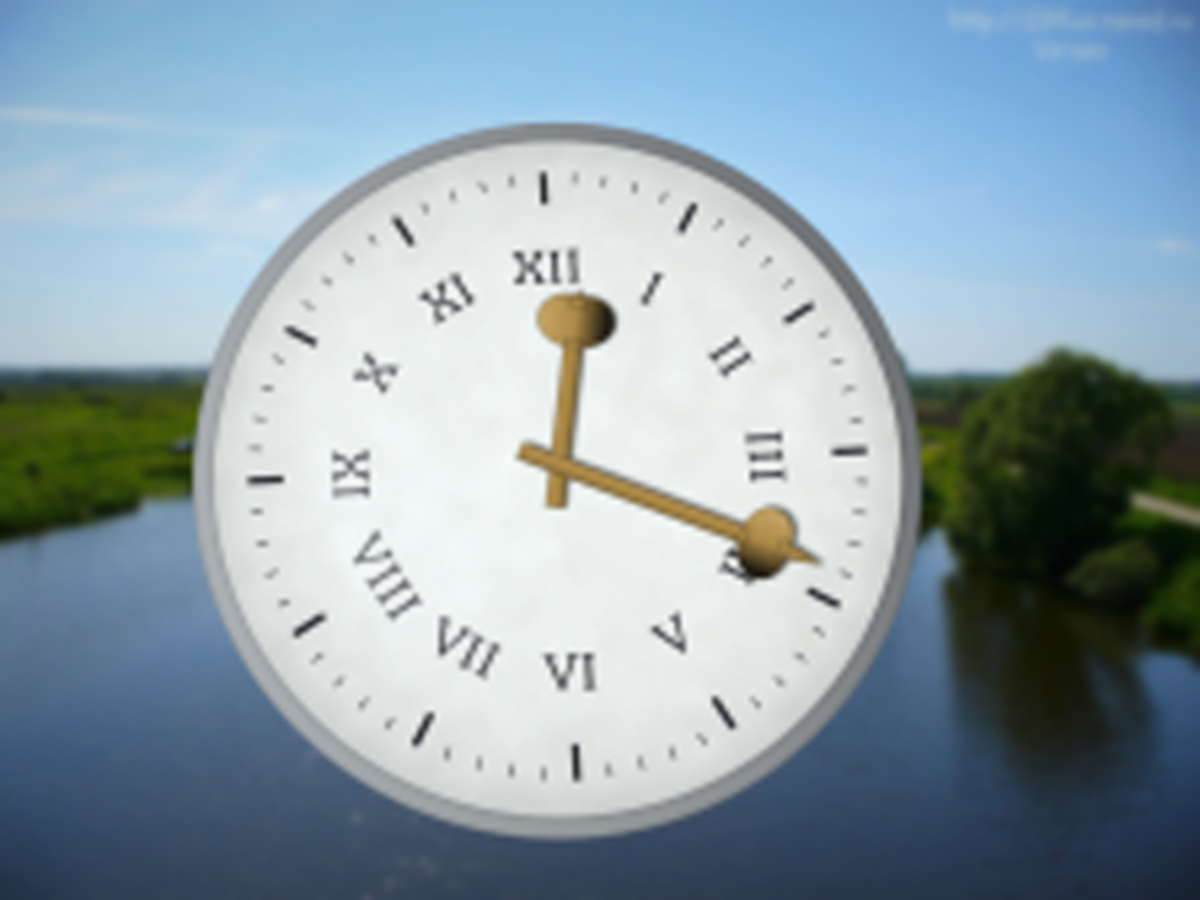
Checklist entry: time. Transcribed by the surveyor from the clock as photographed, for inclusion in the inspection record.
12:19
